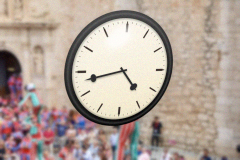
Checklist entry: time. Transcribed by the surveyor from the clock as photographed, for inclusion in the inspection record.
4:43
